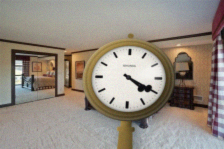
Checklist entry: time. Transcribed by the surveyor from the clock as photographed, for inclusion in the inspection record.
4:20
